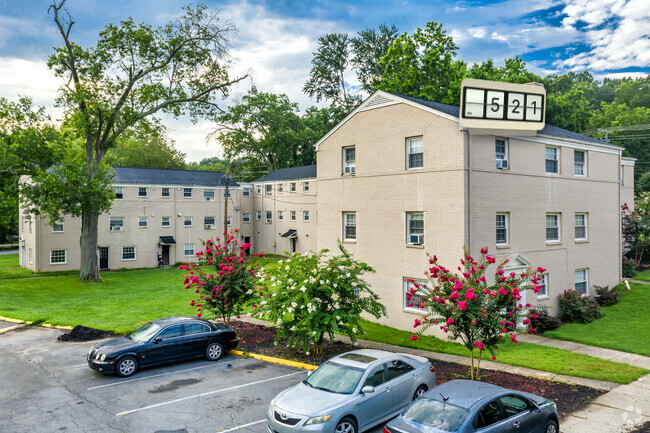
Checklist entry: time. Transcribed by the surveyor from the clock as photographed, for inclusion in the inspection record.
5:21
